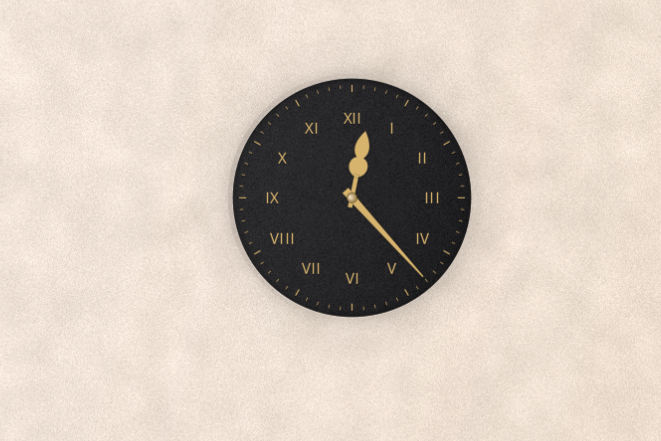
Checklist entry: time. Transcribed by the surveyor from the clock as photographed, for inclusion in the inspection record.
12:23
